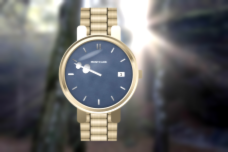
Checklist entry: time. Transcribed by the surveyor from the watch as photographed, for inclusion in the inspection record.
9:49
